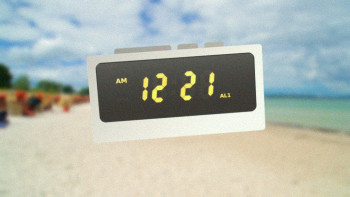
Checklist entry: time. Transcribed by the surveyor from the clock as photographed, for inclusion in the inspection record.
12:21
